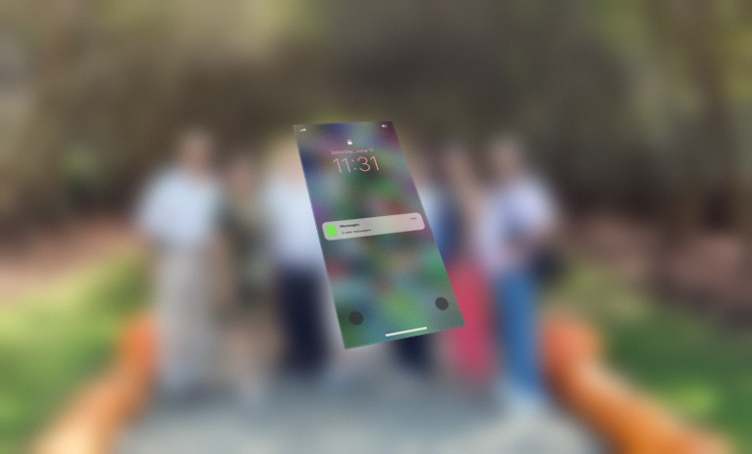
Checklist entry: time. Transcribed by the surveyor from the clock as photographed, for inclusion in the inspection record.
11:31
